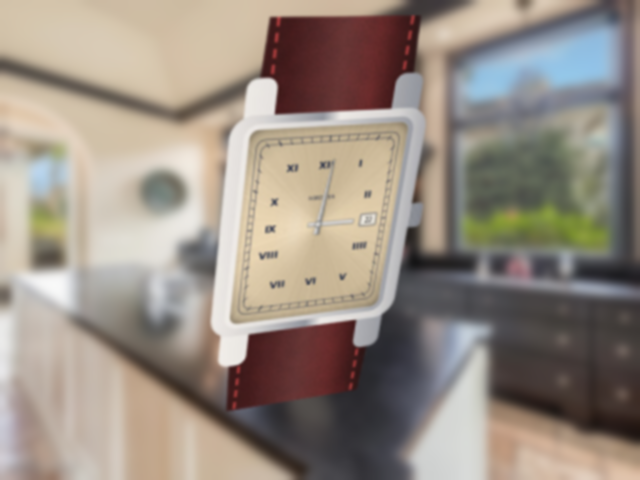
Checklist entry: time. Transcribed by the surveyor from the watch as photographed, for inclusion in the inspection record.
3:01
